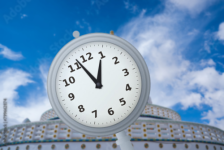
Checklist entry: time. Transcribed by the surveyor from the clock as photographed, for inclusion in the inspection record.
12:57
